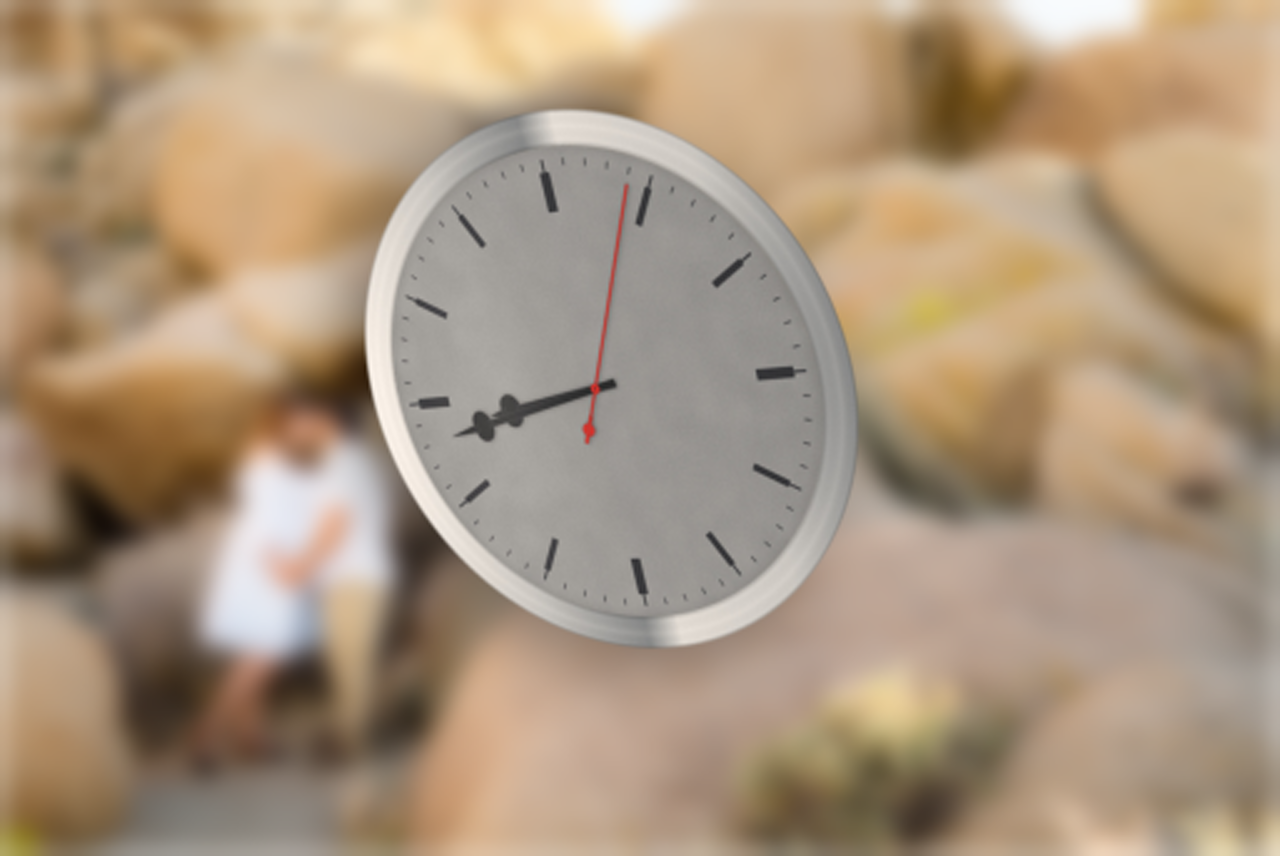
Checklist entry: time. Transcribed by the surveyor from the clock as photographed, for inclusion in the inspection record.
8:43:04
